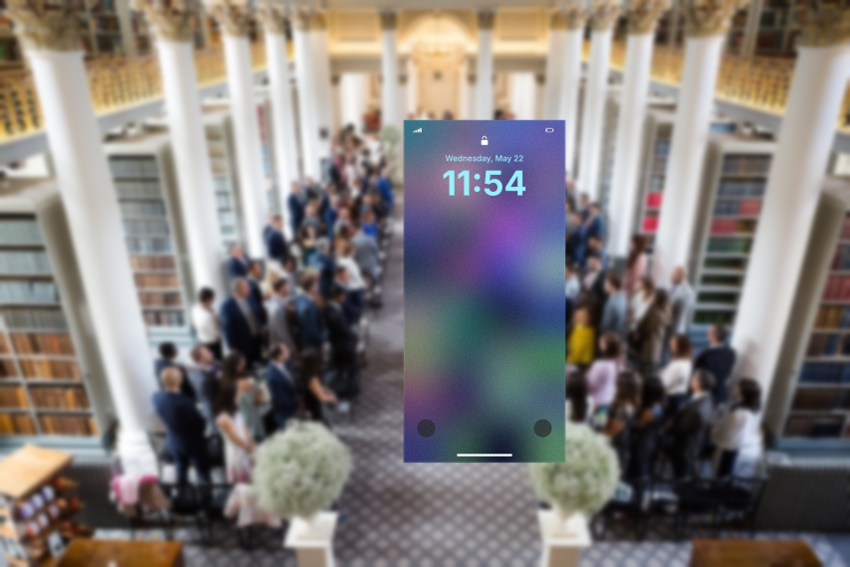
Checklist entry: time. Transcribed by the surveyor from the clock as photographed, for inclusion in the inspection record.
11:54
